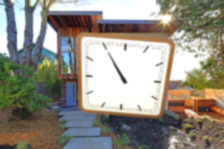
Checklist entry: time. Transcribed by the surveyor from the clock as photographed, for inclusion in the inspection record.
10:55
